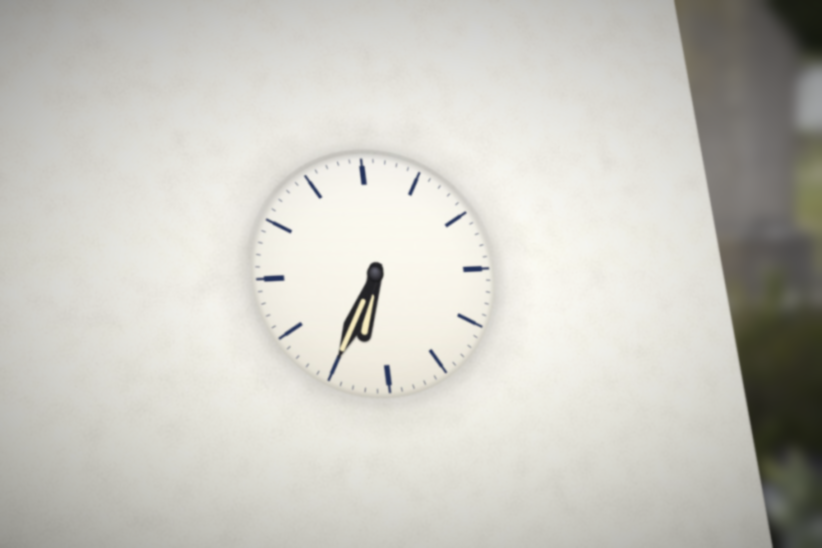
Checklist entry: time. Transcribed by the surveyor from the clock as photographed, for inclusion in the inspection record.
6:35
